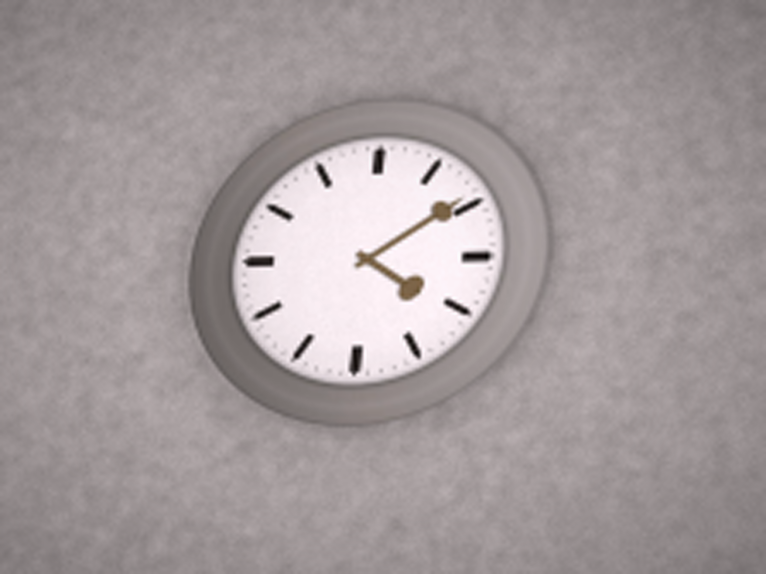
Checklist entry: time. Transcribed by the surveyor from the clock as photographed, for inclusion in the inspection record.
4:09
